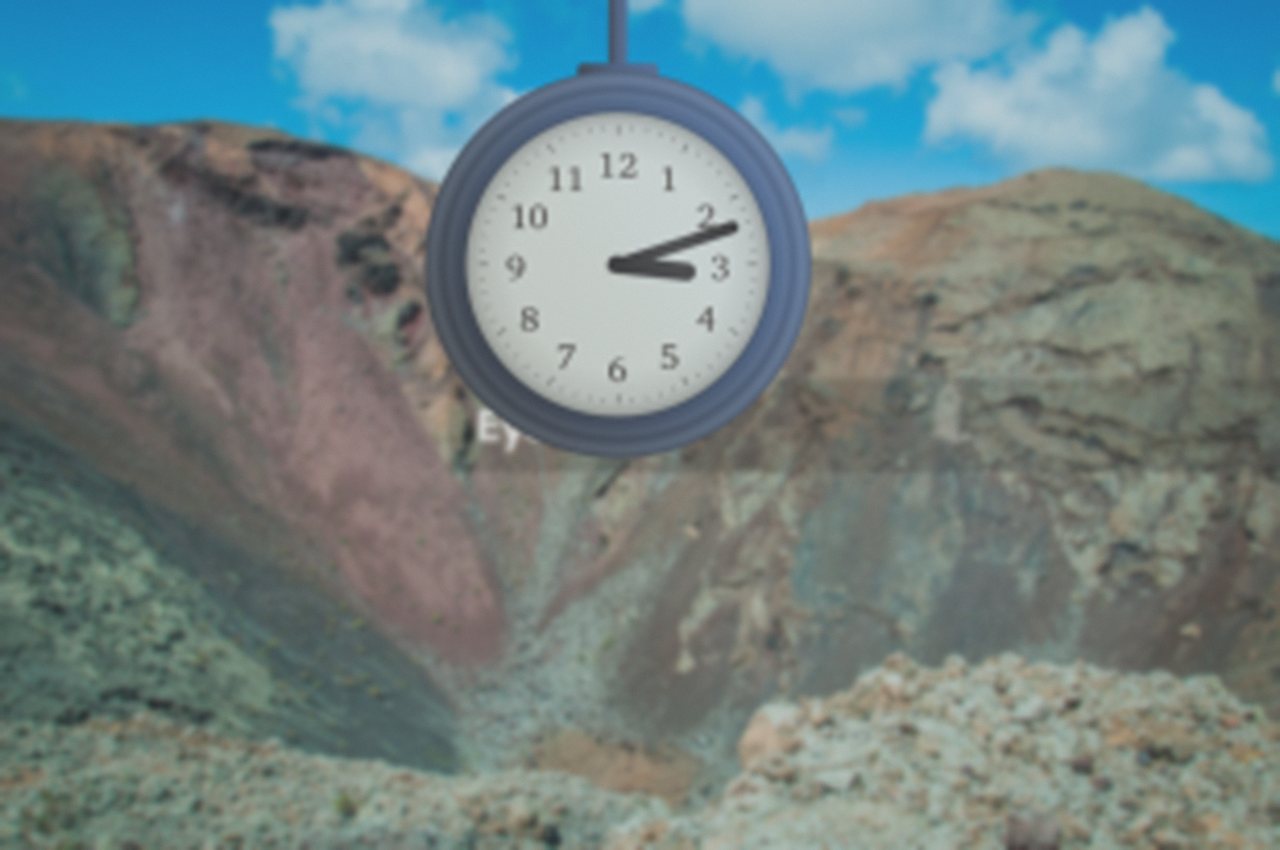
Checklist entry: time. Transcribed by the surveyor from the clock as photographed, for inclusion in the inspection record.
3:12
